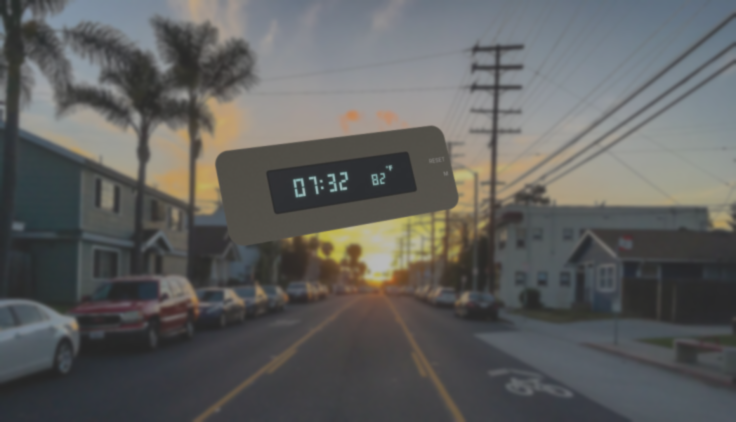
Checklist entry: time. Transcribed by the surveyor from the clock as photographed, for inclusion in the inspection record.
7:32
